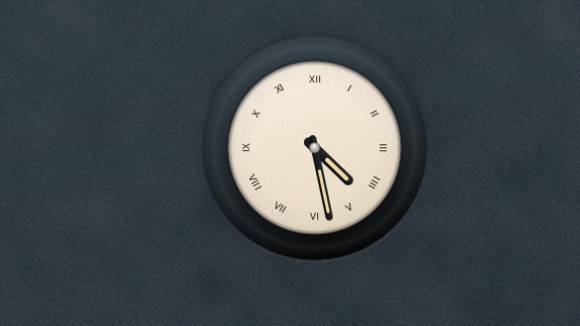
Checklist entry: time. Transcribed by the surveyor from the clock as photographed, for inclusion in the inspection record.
4:28
